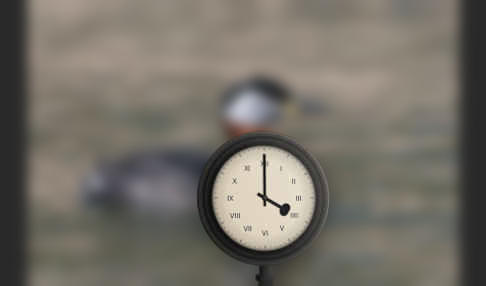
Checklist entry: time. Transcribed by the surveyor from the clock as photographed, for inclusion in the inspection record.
4:00
